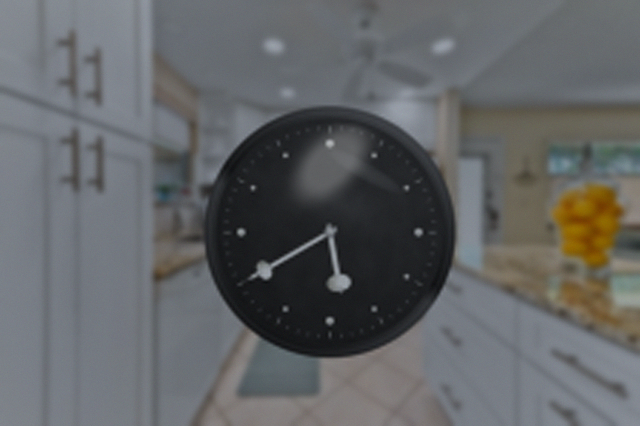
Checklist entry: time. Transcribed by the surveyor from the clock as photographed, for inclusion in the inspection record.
5:40
